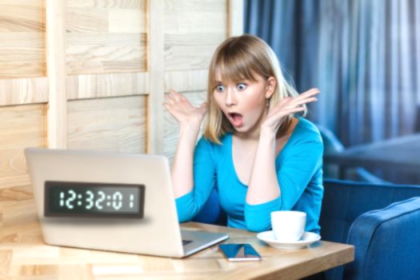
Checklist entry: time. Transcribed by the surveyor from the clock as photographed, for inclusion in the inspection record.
12:32:01
